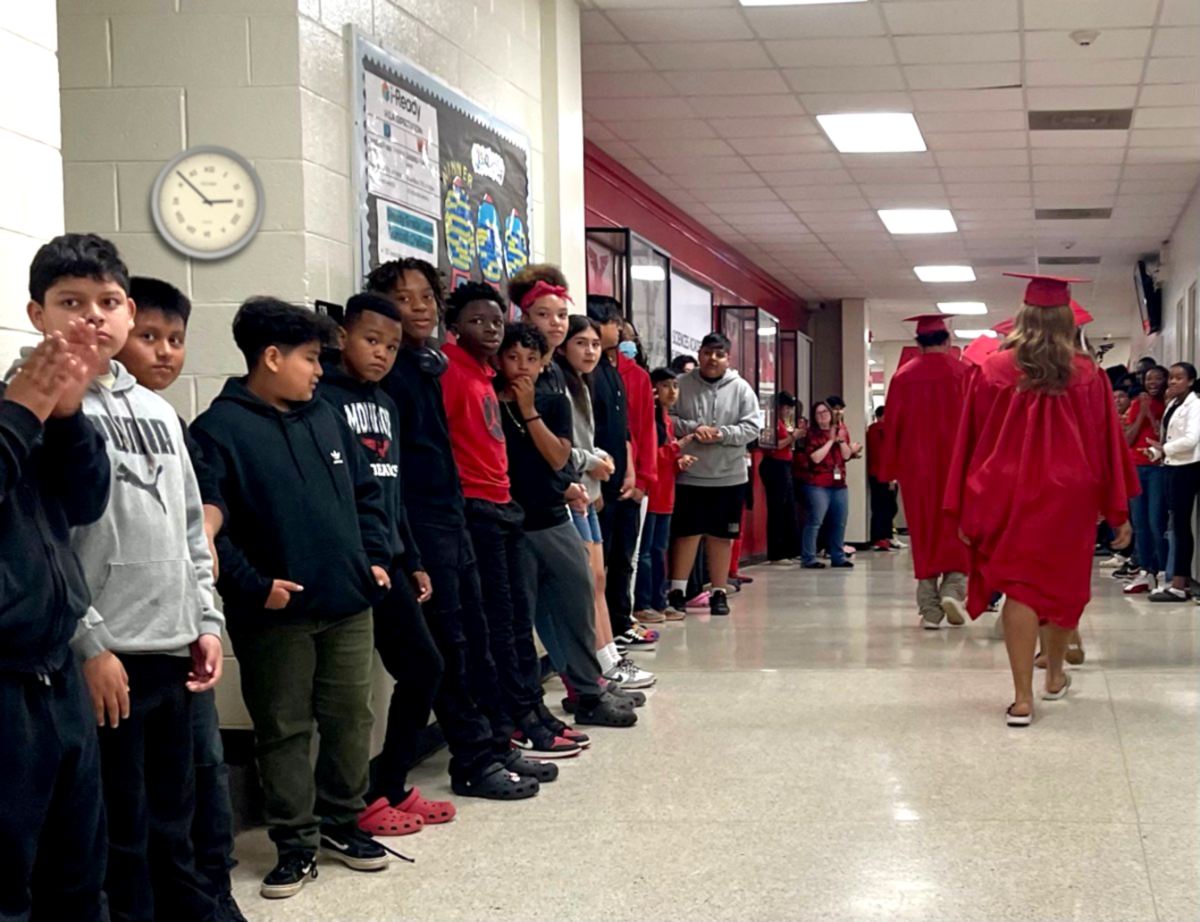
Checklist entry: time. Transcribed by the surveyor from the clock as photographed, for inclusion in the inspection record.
2:52
